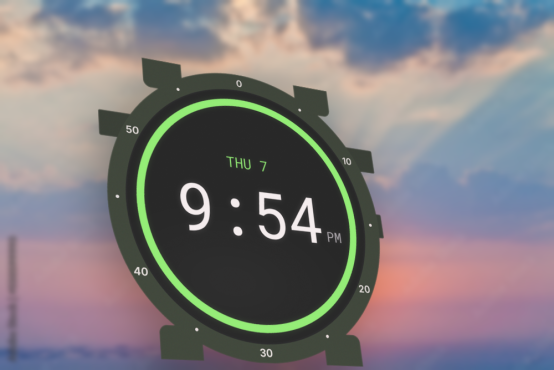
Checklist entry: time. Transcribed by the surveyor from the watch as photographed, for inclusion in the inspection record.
9:54
